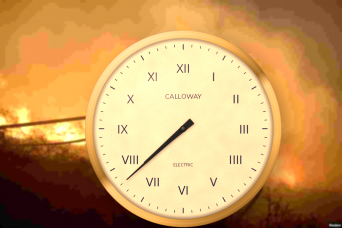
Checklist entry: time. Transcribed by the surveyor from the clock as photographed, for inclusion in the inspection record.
7:38
